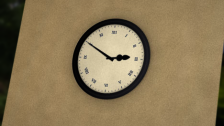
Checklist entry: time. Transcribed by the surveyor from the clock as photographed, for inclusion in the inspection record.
2:50
